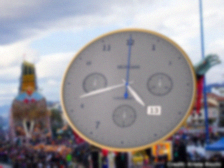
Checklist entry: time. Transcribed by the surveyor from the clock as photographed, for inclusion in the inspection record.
4:42
